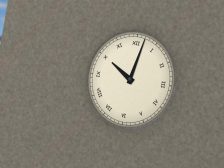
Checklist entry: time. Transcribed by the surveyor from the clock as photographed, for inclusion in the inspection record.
10:02
